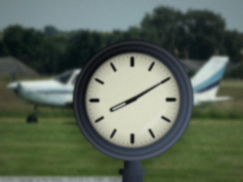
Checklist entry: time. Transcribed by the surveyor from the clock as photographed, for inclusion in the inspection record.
8:10
